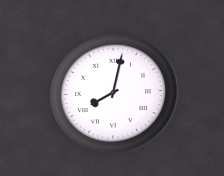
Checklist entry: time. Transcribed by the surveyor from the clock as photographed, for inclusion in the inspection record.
8:02
